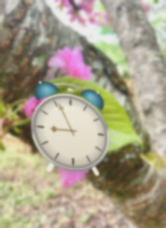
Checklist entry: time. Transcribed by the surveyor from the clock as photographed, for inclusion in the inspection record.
8:56
